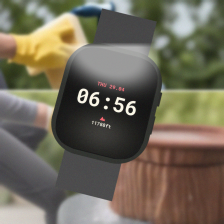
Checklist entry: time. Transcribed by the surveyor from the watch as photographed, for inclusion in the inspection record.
6:56
